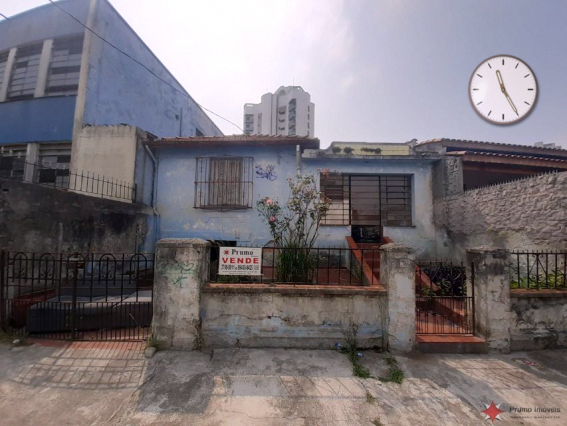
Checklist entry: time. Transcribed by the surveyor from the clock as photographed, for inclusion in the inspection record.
11:25
